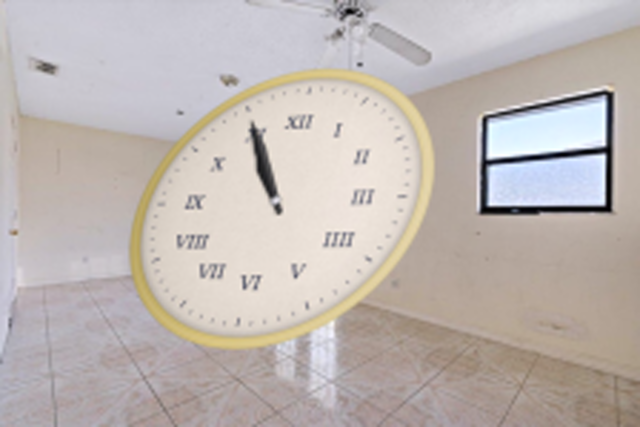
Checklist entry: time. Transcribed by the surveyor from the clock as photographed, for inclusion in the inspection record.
10:55
